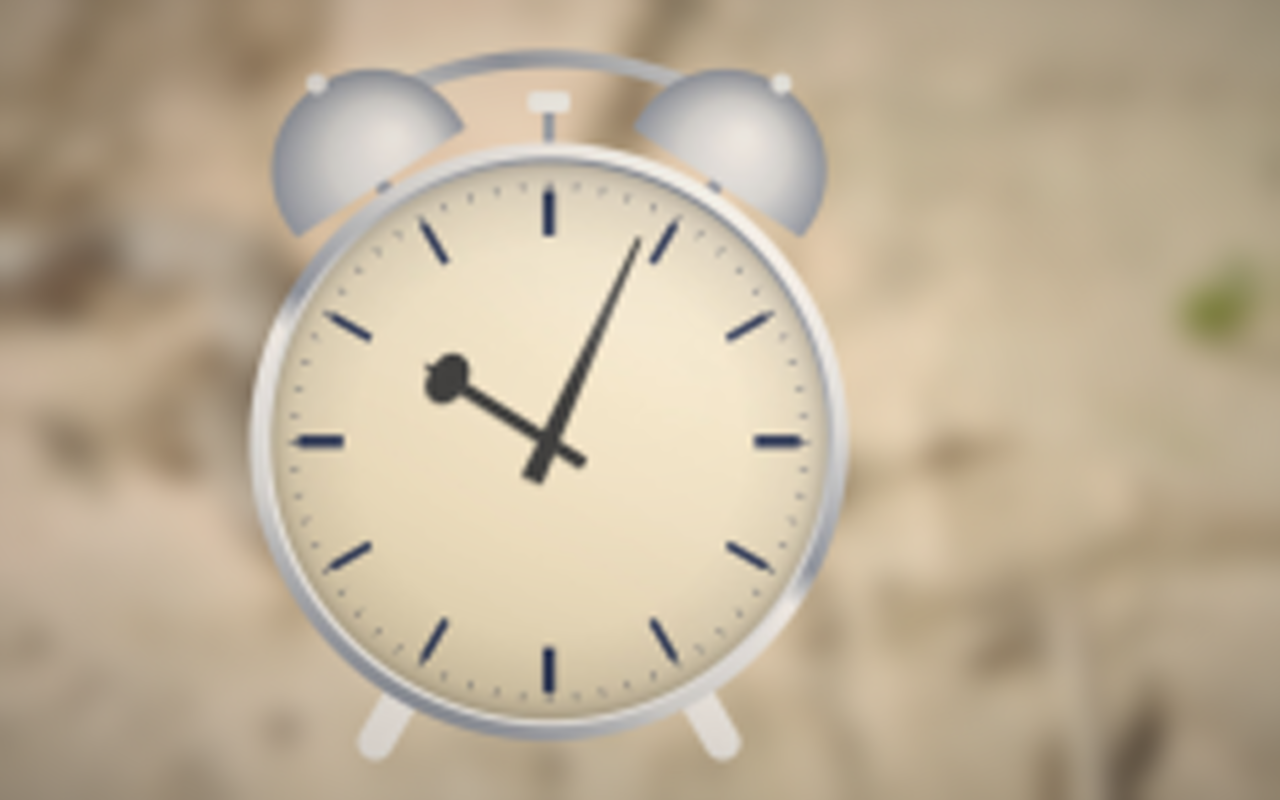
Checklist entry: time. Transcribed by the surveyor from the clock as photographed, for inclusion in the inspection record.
10:04
